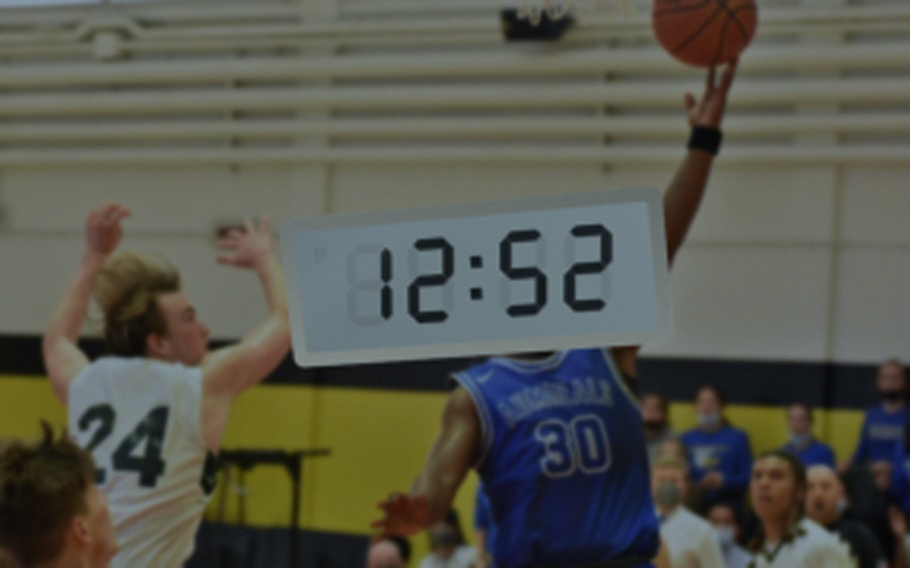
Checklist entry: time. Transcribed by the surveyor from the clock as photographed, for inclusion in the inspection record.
12:52
